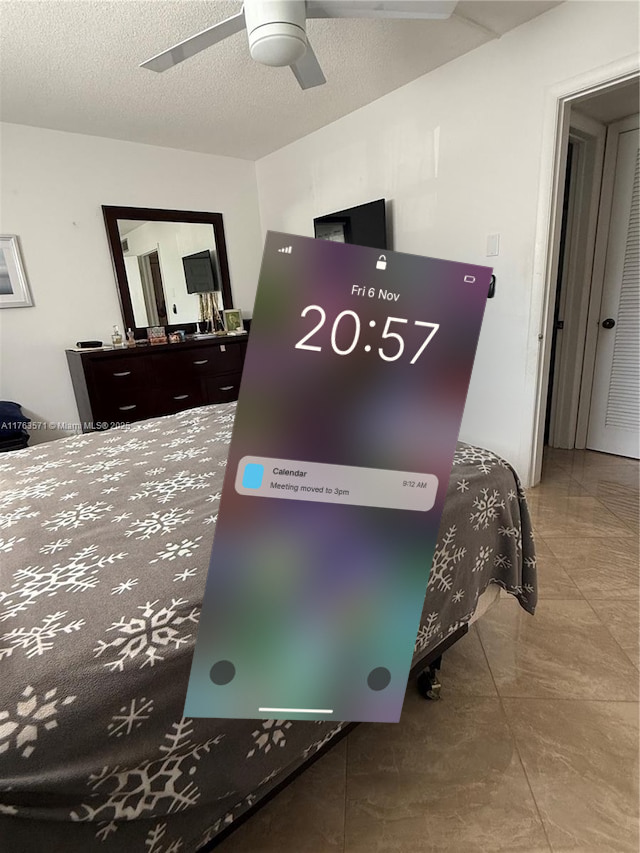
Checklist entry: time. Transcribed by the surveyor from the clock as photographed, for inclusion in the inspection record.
20:57
